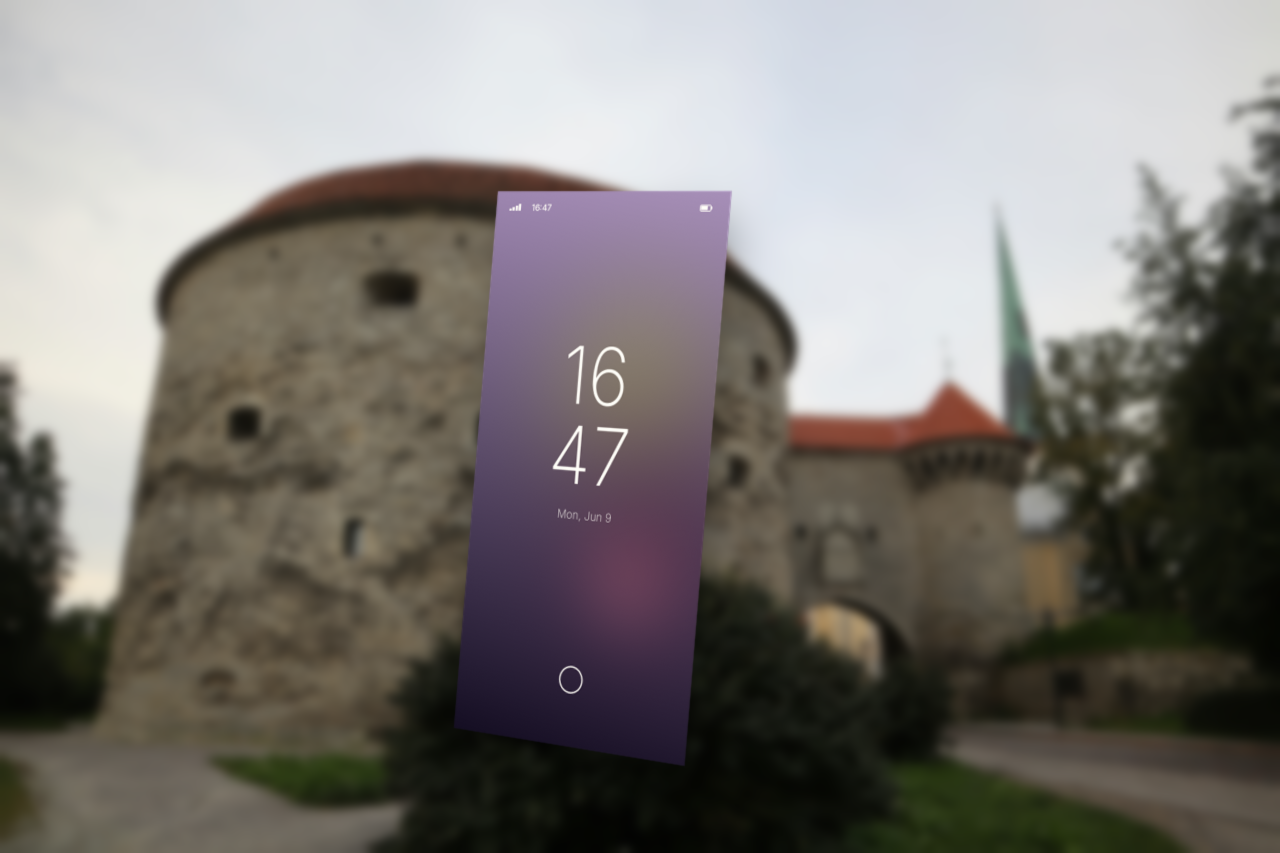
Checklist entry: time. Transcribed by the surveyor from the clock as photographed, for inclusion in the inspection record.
16:47
